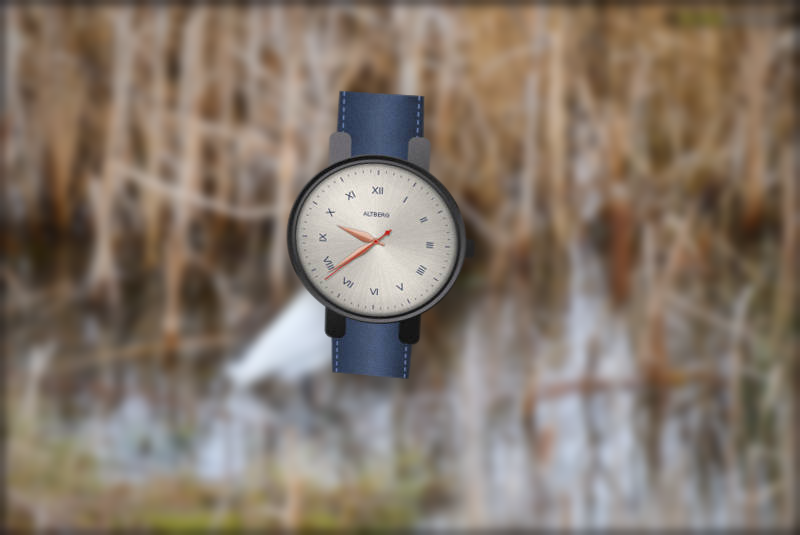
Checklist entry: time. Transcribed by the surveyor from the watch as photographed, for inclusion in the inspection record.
9:38:38
